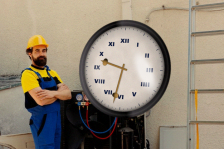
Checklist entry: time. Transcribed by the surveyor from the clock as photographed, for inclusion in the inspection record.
9:32
